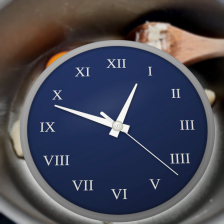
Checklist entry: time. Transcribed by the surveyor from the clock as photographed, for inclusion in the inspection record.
12:48:22
